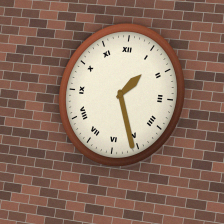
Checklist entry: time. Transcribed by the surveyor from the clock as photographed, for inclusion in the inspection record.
1:26
